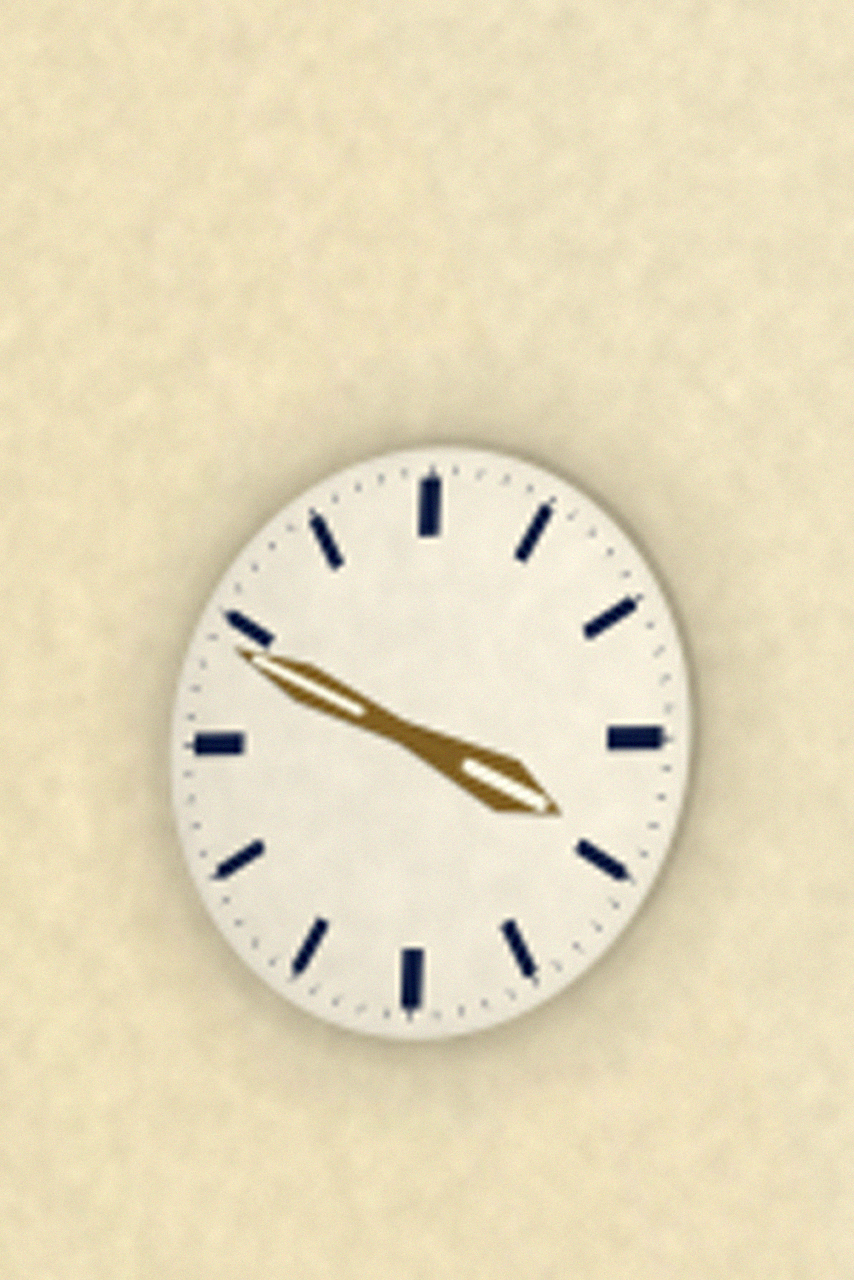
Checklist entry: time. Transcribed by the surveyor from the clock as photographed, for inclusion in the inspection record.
3:49
